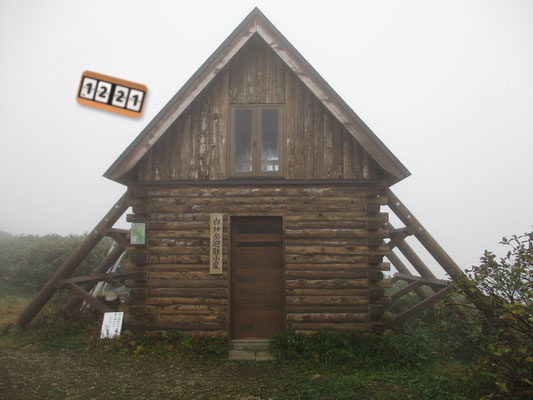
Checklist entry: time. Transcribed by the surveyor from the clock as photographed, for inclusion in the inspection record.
12:21
